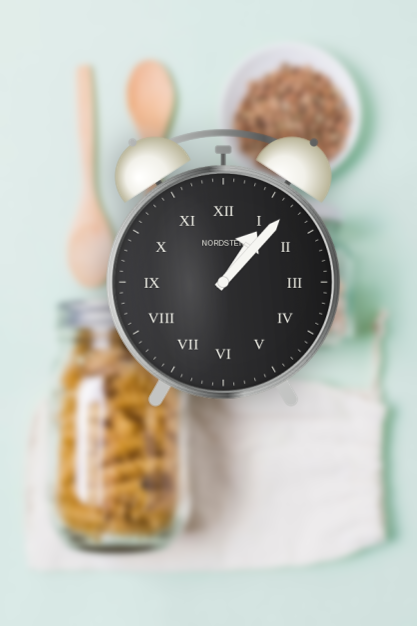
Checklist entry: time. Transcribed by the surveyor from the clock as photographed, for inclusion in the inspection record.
1:07
